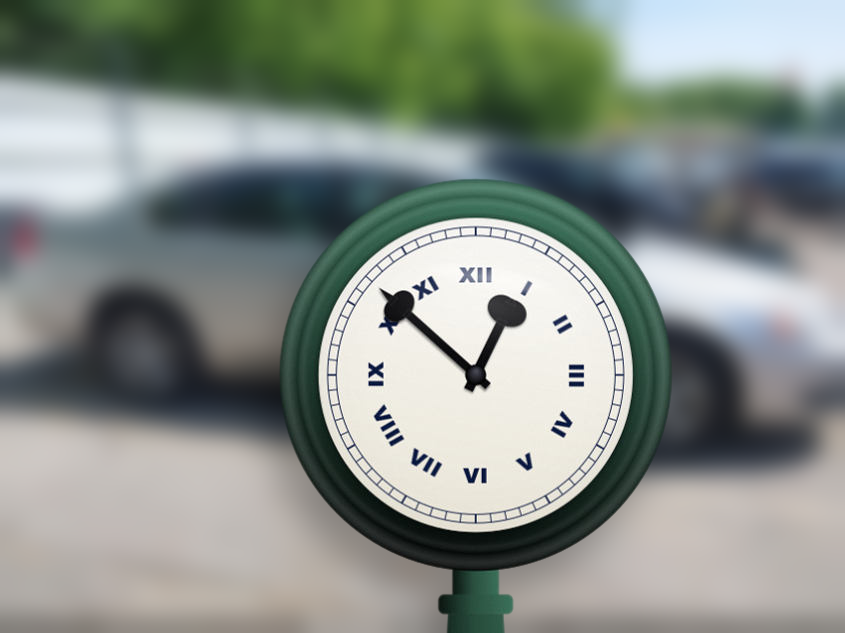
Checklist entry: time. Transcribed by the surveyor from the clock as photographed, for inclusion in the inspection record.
12:52
